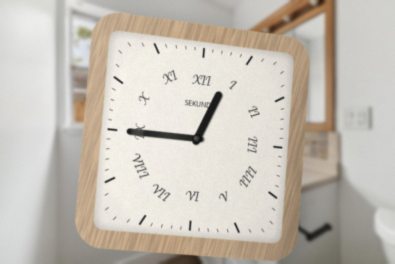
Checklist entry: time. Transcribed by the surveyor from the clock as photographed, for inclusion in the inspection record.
12:45
